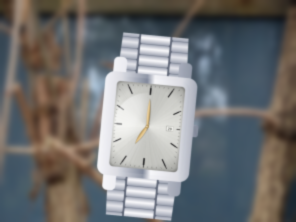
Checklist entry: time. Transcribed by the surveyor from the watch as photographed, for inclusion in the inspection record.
7:00
